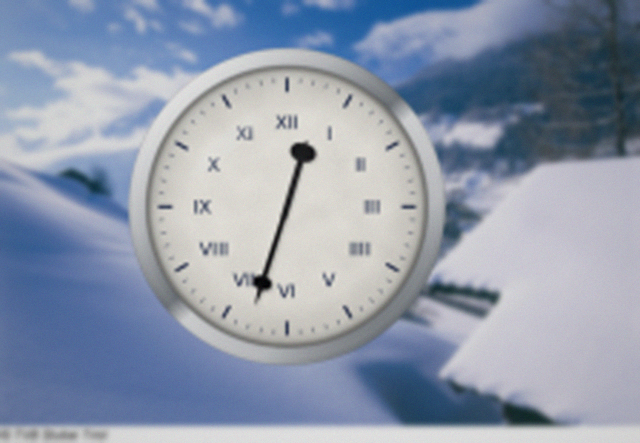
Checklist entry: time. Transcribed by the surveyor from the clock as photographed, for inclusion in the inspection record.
12:33
